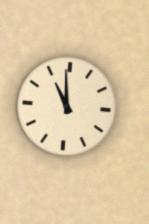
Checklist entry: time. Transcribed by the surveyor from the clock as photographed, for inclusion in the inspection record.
10:59
